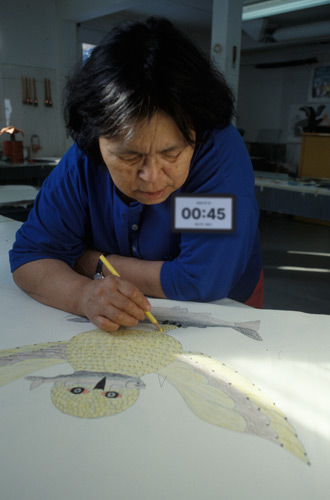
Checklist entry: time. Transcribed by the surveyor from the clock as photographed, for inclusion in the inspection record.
0:45
